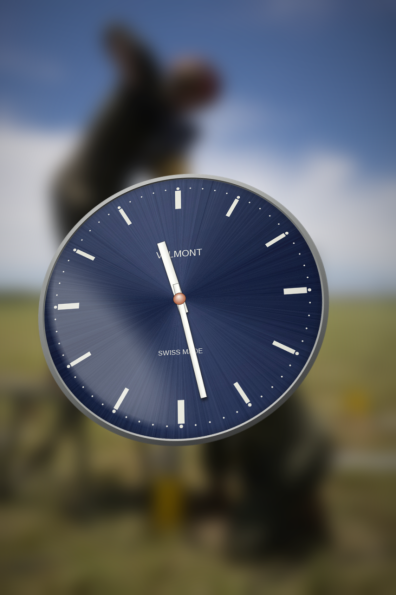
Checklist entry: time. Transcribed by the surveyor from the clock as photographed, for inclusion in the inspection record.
11:28
